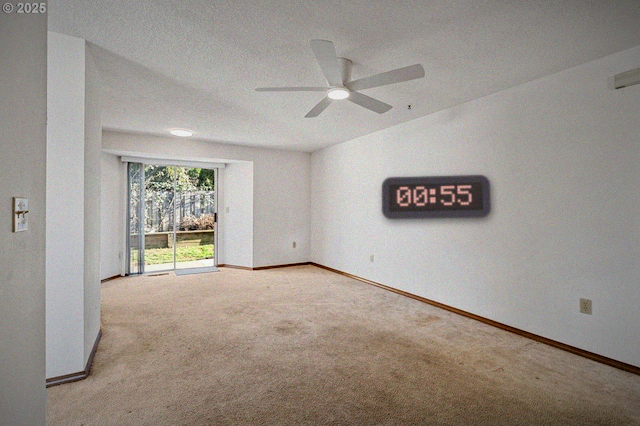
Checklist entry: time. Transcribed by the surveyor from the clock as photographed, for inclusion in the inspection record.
0:55
